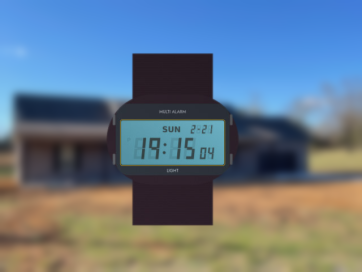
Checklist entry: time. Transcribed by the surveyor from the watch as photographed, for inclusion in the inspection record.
19:15:04
